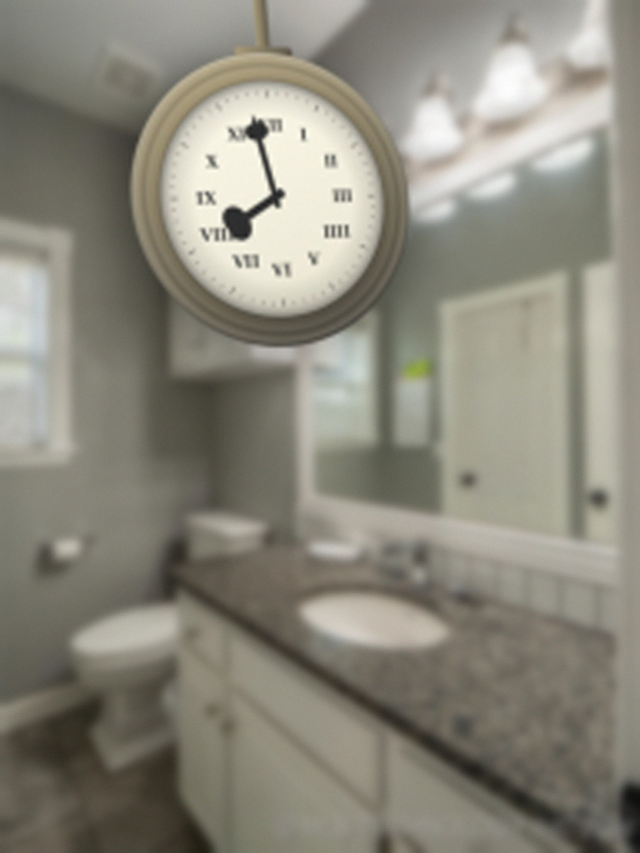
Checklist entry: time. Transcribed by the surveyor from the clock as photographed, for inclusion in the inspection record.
7:58
